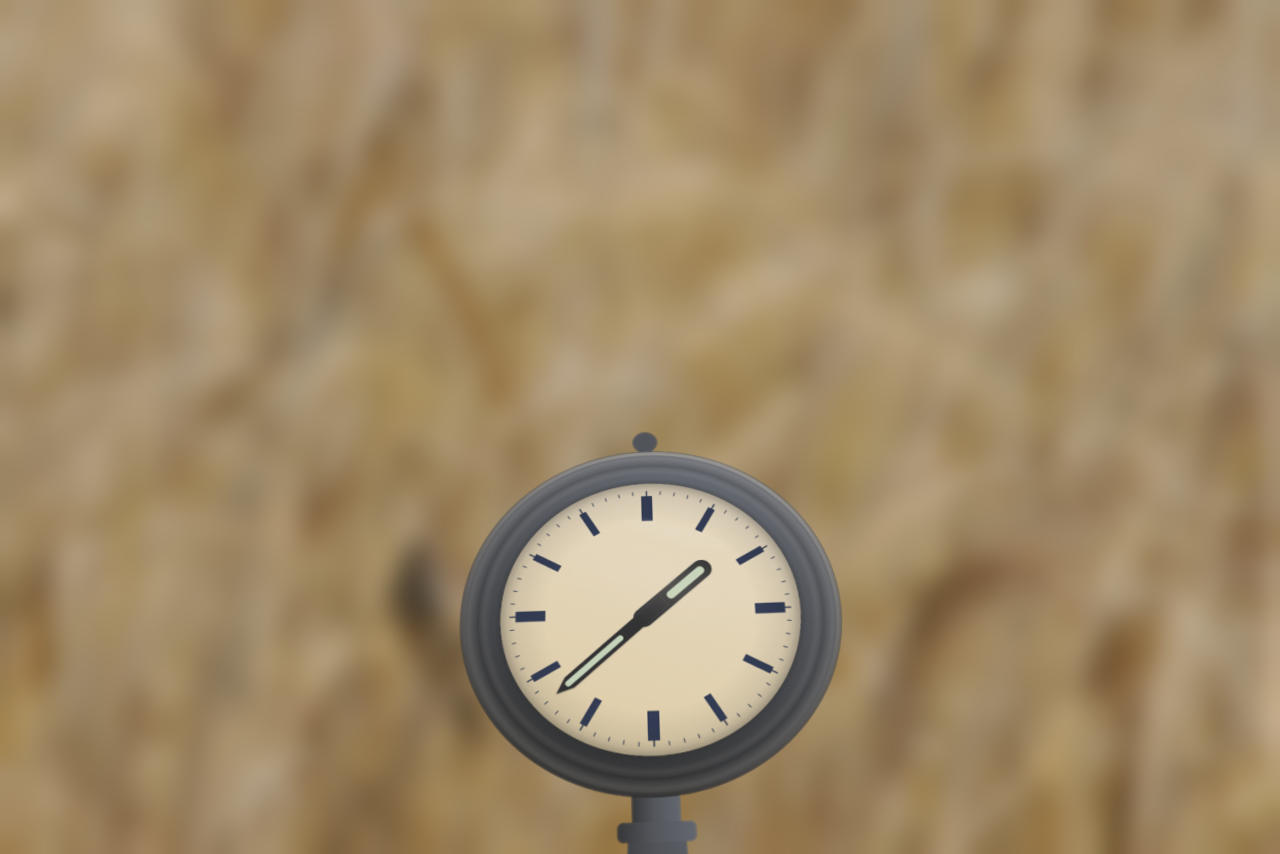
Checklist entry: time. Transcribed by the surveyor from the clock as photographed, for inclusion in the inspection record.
1:38
